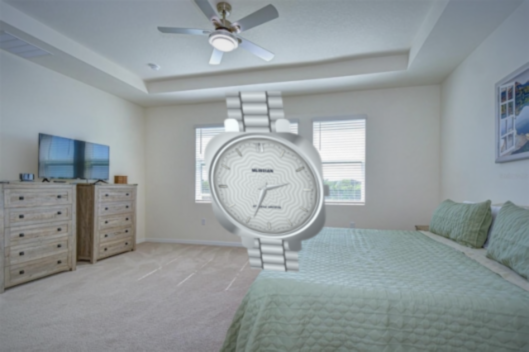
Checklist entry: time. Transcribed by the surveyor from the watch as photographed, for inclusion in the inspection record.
2:34
